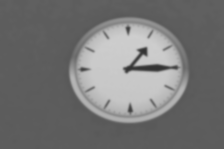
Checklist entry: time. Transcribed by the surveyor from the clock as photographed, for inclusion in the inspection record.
1:15
